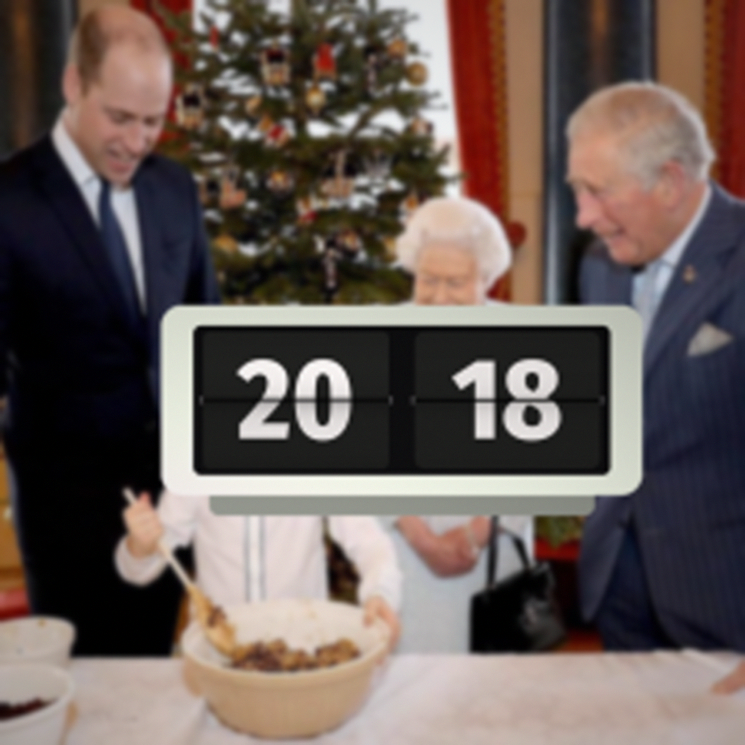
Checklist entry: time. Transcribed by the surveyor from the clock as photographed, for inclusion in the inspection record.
20:18
